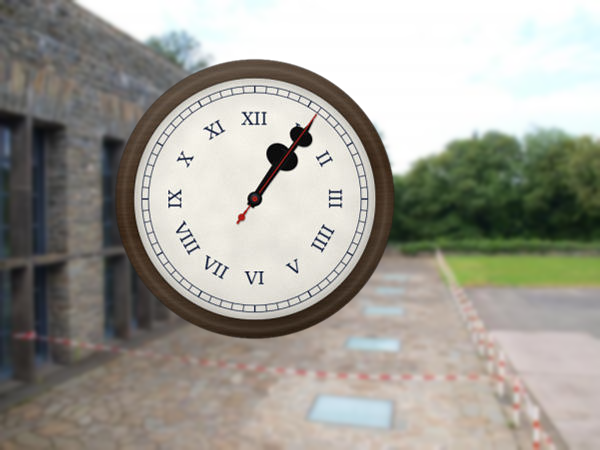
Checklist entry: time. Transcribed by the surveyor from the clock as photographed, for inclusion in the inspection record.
1:06:06
